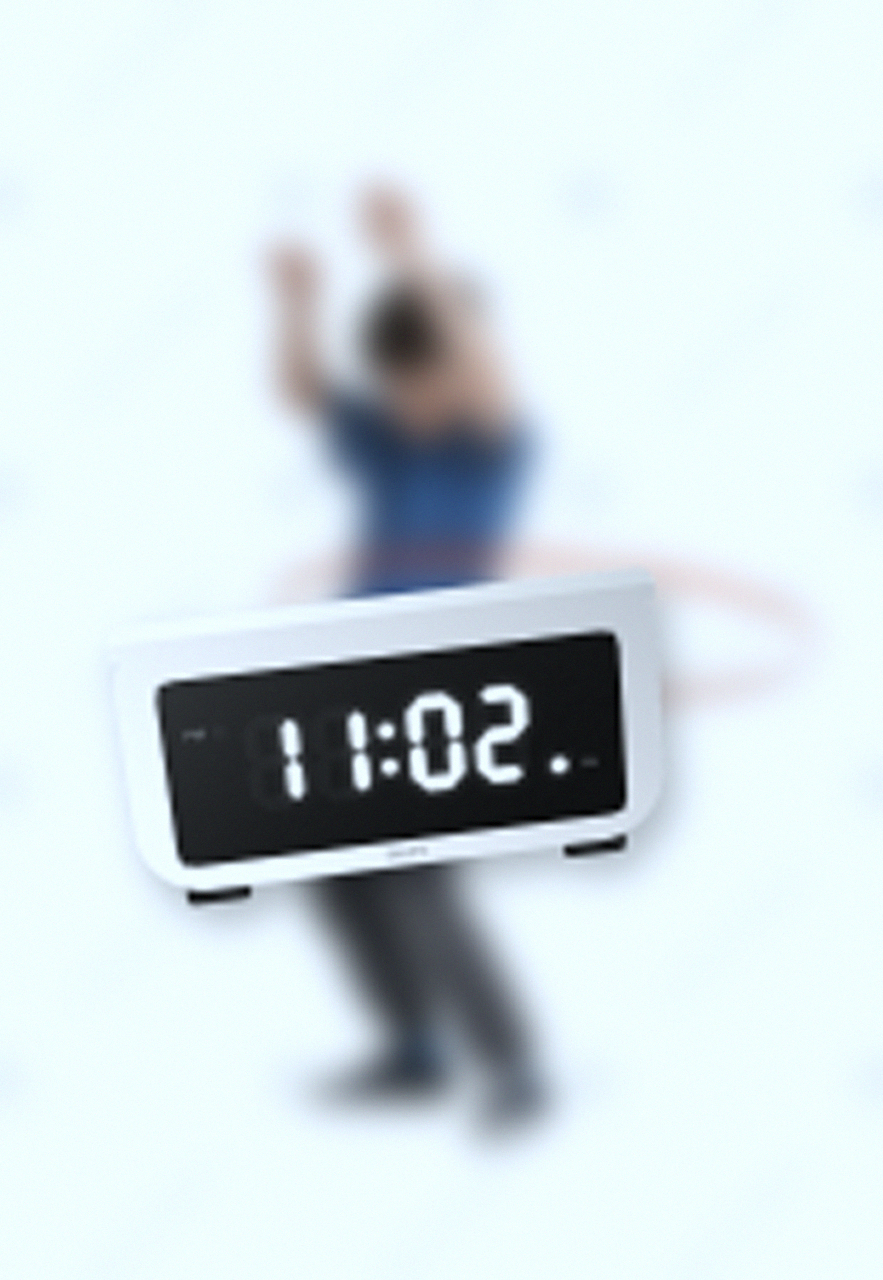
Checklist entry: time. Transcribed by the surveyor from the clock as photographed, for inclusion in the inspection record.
11:02
